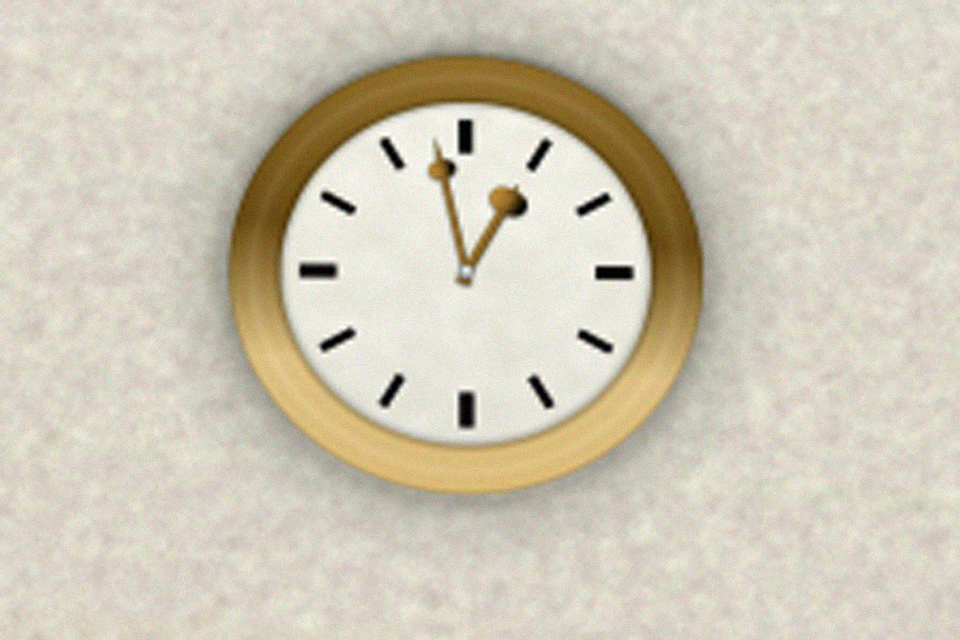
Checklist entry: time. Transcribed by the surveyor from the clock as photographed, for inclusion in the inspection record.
12:58
